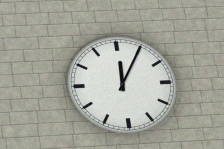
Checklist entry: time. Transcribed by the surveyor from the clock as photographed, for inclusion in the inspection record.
12:05
